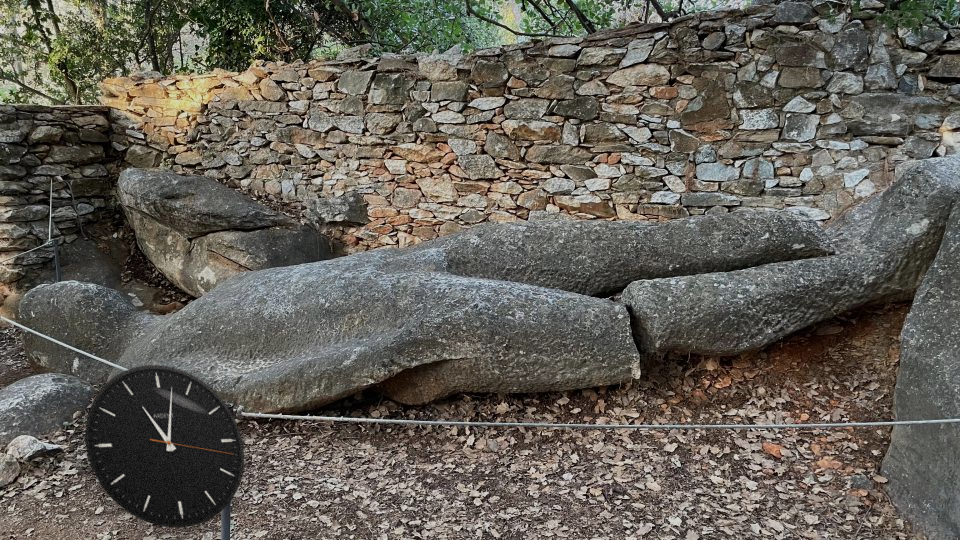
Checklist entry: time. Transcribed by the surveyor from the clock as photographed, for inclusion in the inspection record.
11:02:17
